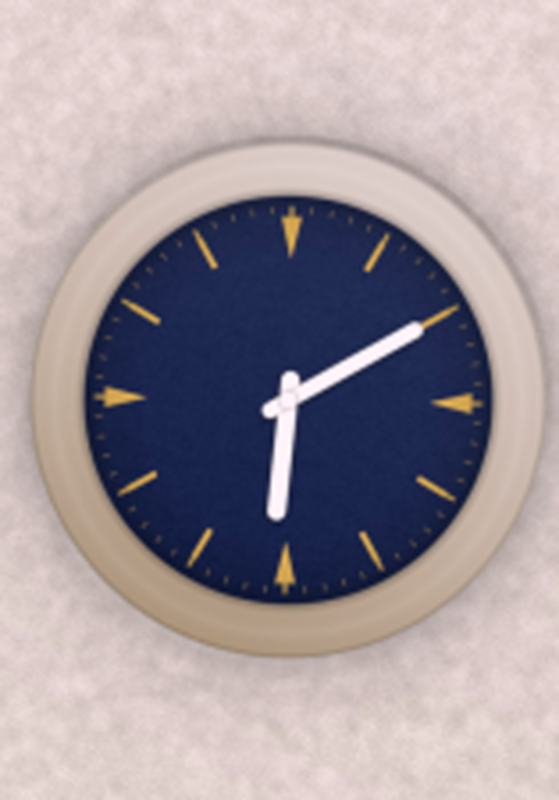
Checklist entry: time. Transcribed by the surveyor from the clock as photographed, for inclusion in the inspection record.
6:10
